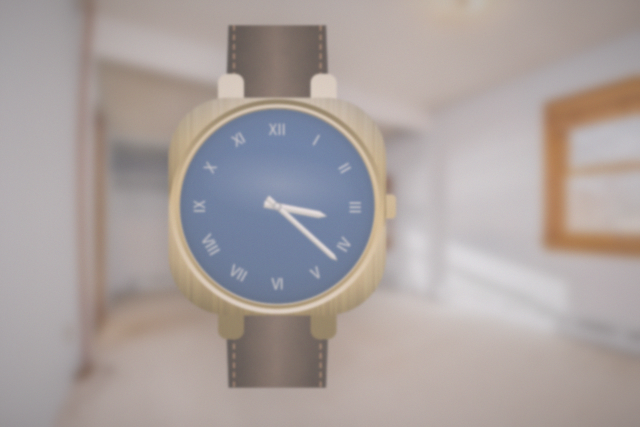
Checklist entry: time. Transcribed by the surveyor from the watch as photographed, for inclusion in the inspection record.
3:22
